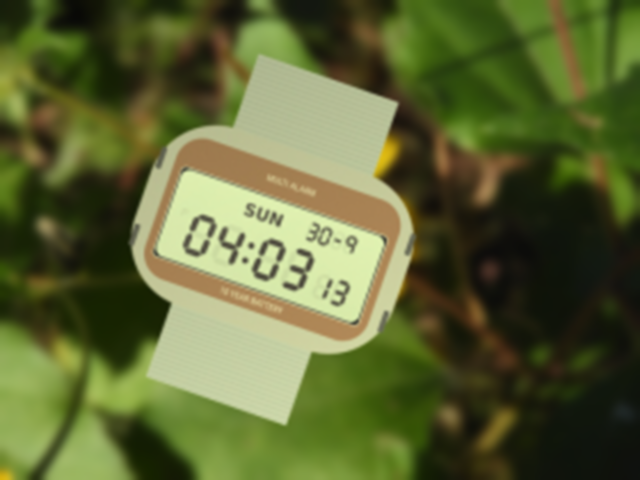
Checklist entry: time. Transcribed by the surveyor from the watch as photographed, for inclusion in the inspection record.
4:03:13
